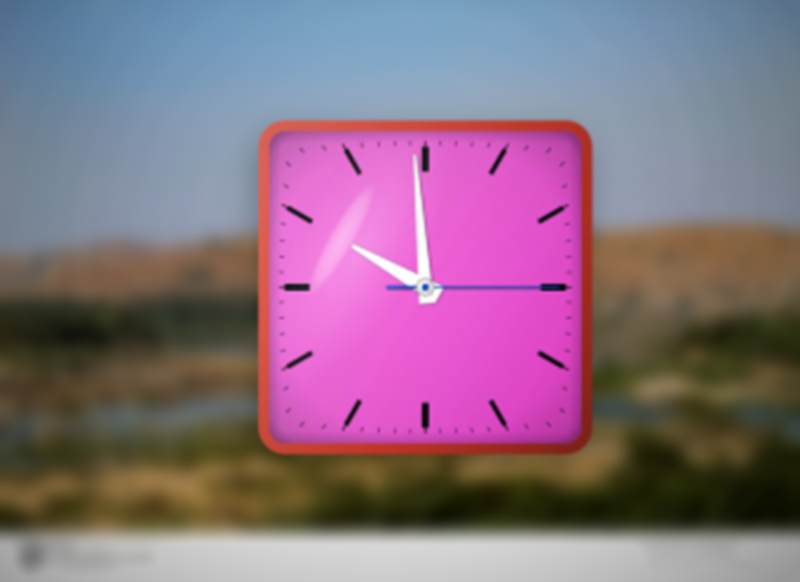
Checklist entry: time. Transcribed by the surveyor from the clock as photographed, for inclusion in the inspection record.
9:59:15
